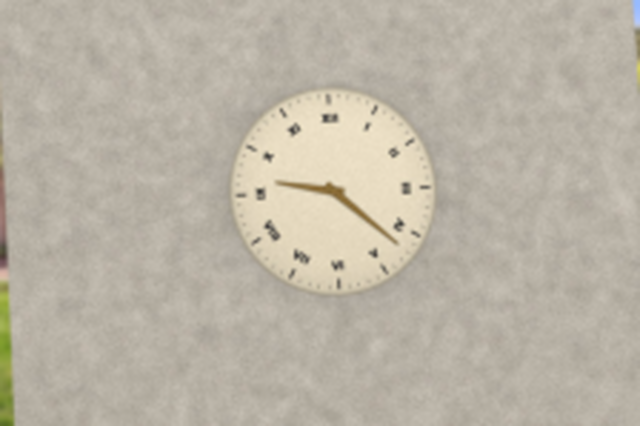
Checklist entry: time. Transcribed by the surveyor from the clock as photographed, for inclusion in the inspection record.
9:22
